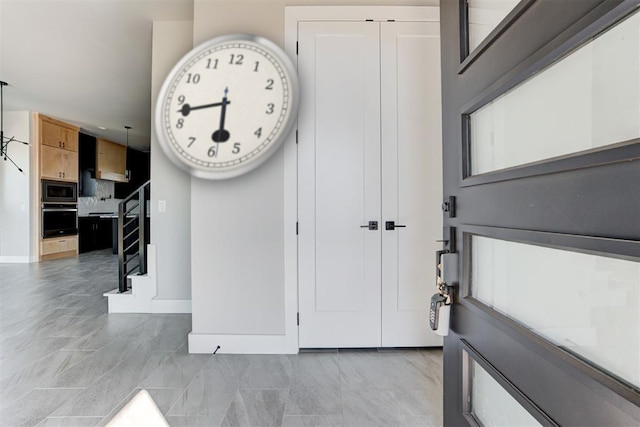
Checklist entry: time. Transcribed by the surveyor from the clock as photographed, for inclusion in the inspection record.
5:42:29
